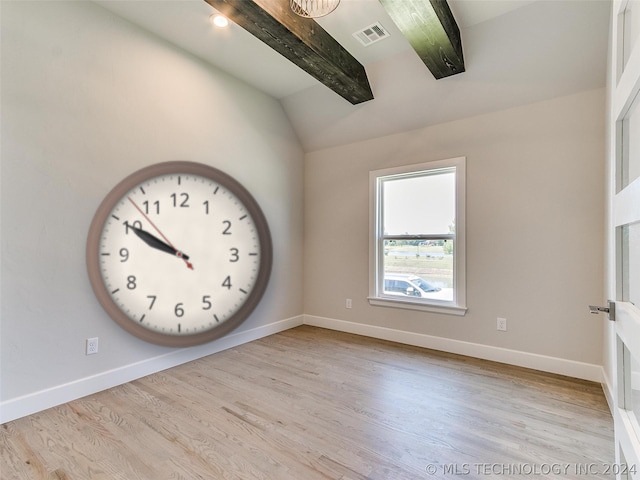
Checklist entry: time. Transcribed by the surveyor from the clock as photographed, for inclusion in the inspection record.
9:49:53
